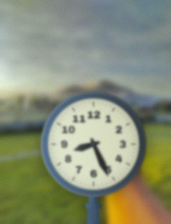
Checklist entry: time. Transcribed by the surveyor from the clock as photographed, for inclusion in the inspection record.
8:26
